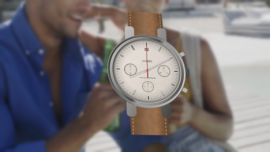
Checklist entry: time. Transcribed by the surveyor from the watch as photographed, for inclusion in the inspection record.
8:10
